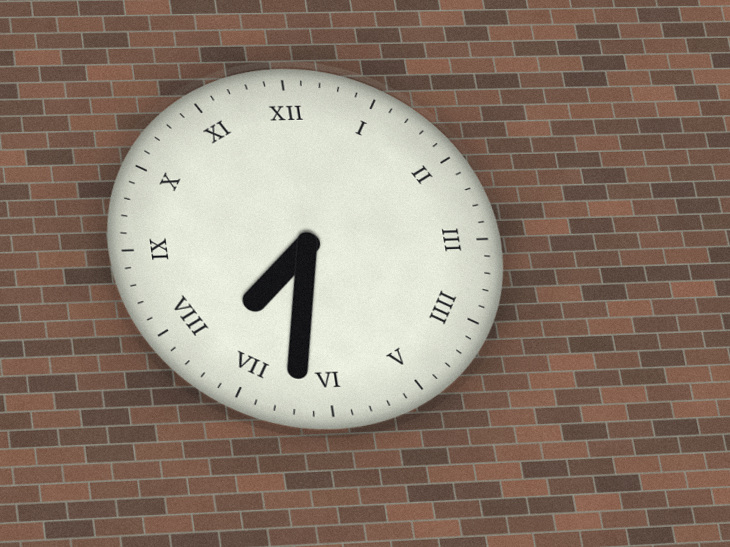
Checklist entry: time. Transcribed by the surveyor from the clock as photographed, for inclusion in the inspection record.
7:32
